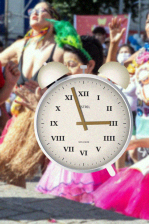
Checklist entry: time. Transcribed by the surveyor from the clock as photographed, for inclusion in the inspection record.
2:57
